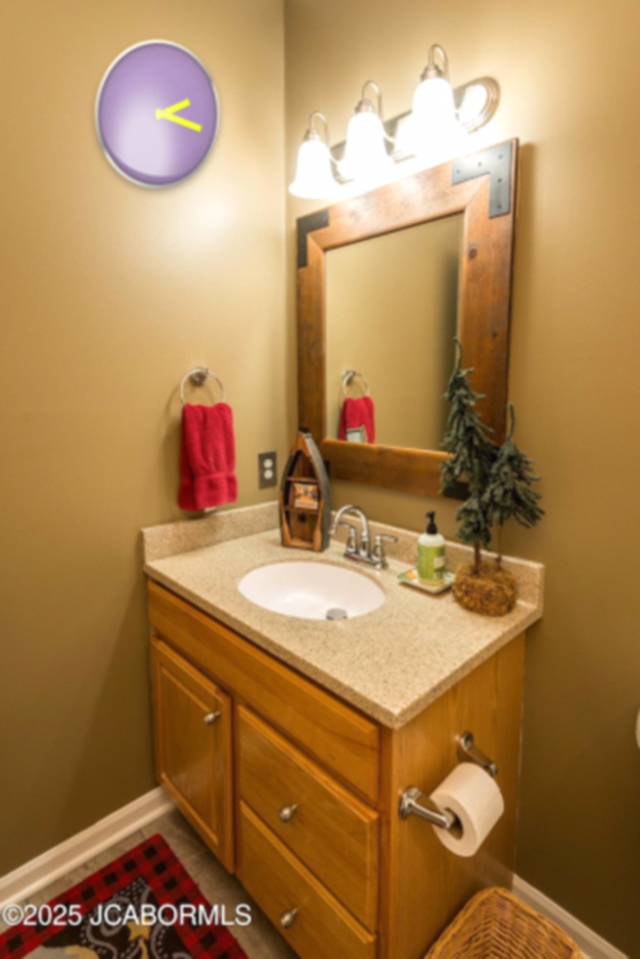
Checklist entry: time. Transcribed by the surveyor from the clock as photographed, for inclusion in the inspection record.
2:18
